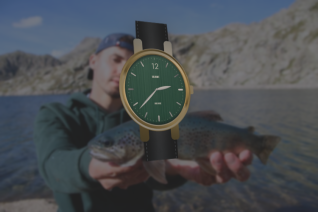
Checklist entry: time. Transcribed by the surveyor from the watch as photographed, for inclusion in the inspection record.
2:38
